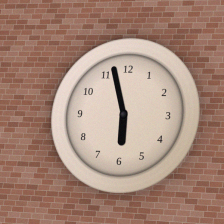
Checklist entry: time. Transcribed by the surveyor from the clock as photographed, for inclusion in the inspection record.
5:57
